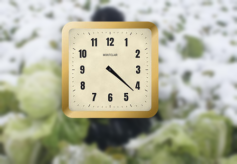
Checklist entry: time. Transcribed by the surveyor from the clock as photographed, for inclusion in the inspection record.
4:22
